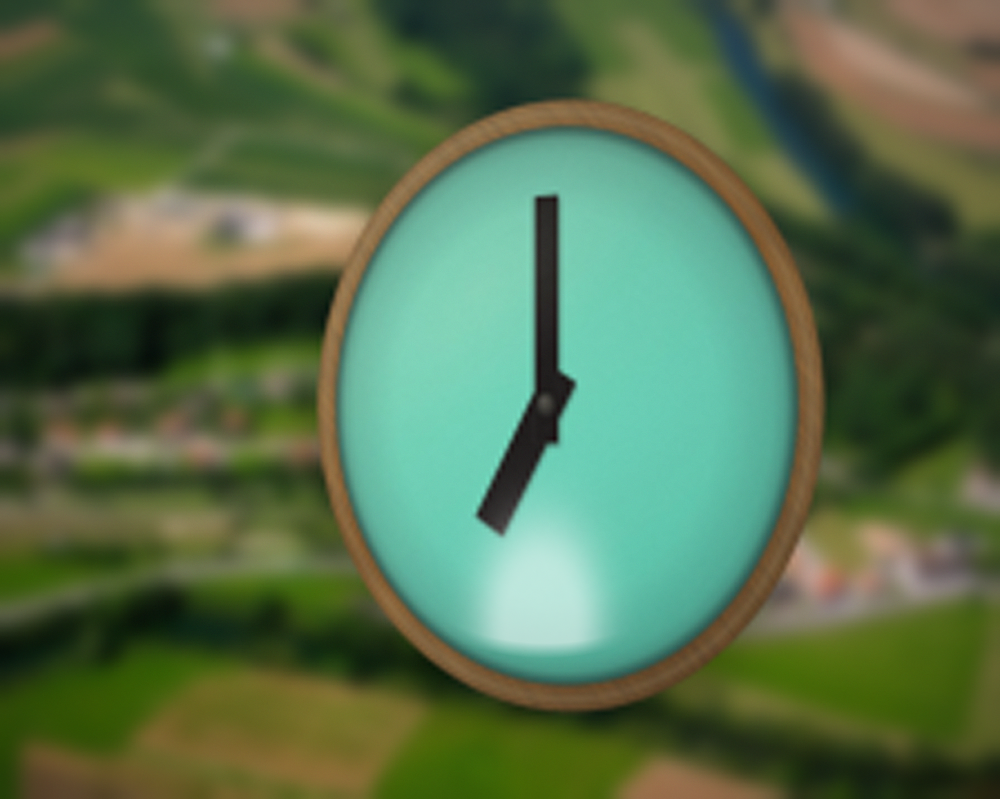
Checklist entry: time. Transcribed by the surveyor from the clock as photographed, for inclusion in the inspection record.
7:00
